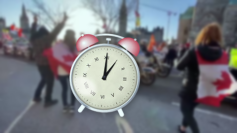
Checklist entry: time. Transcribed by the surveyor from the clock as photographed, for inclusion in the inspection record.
1:00
